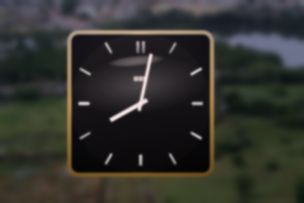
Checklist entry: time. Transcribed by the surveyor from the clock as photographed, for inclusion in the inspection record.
8:02
